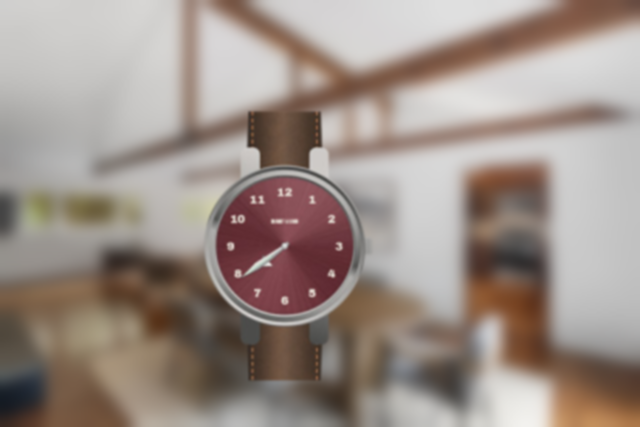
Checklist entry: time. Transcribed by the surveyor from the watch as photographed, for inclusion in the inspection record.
7:39
